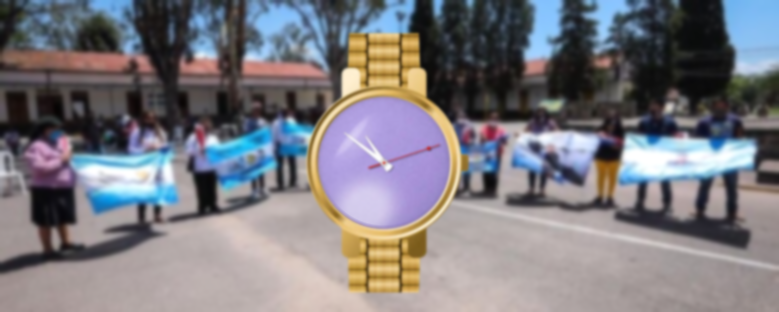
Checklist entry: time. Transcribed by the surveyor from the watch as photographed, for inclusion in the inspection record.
10:51:12
